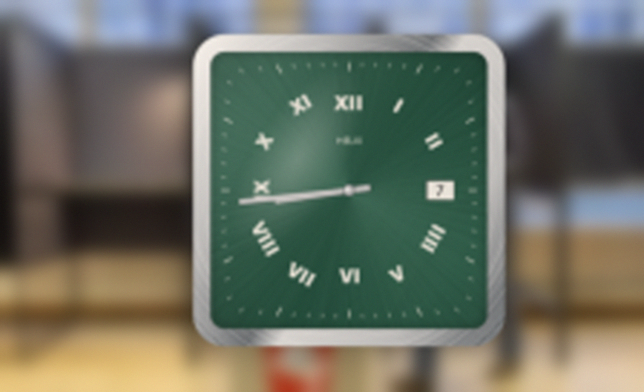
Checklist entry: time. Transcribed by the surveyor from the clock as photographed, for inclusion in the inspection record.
8:44
